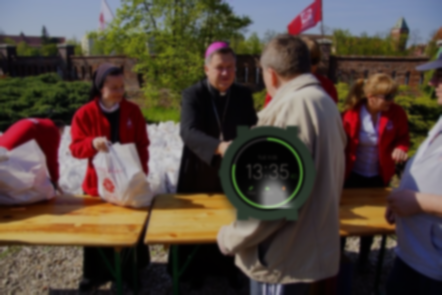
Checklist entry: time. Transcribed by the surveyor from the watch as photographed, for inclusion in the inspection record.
13:35
